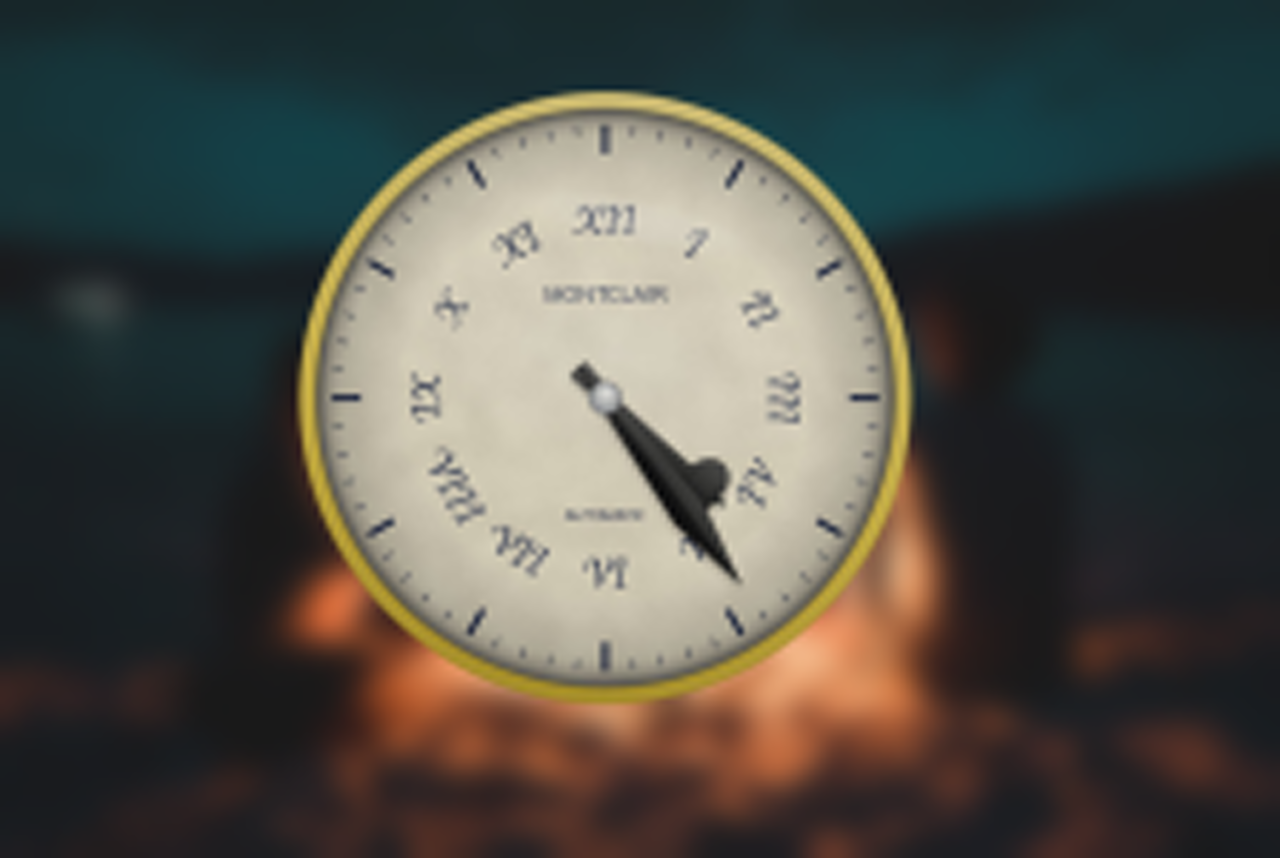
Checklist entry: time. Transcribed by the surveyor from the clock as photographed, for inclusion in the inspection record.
4:24
